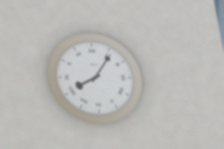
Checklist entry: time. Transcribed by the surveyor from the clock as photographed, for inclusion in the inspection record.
8:06
